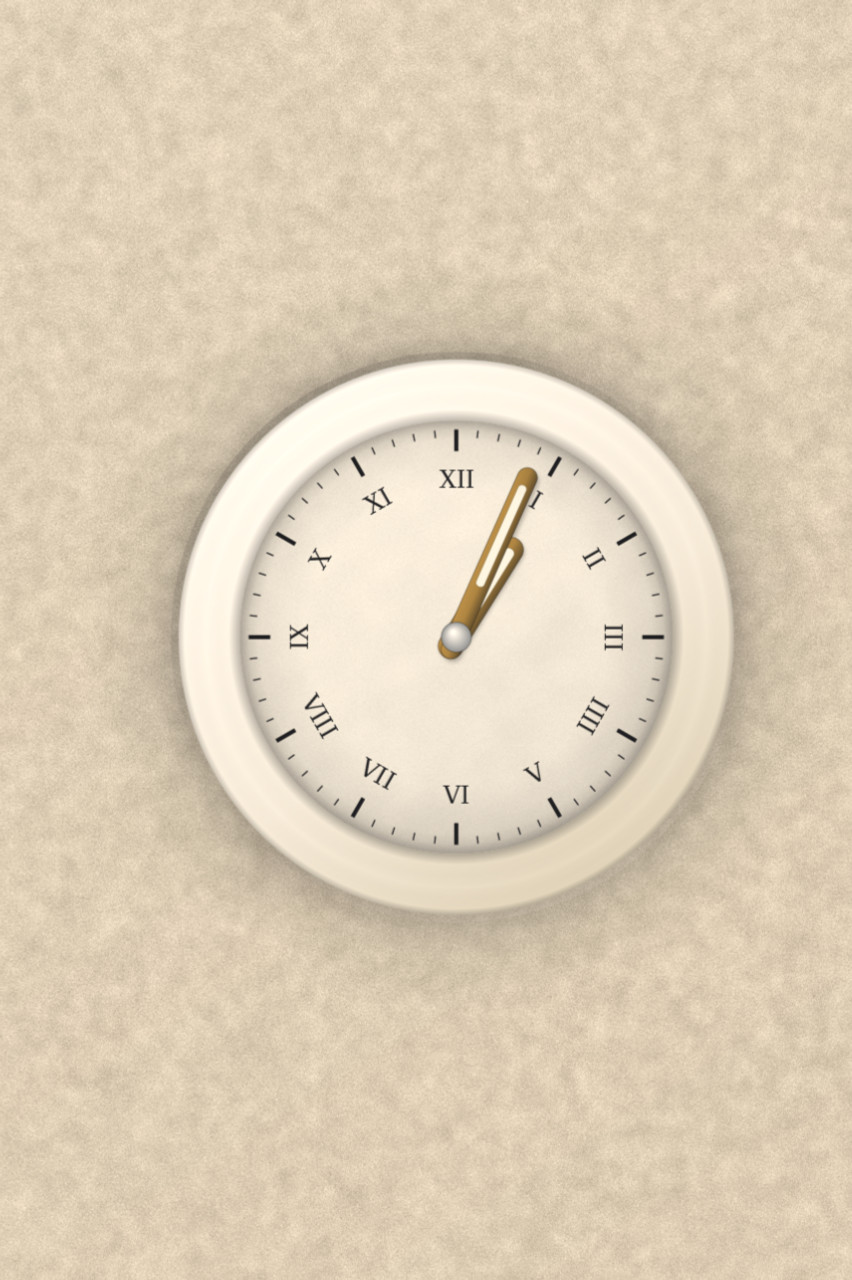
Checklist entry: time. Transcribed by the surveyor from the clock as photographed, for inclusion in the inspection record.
1:04
